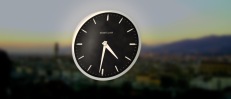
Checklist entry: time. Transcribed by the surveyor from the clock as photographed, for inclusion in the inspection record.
4:31
